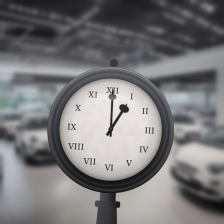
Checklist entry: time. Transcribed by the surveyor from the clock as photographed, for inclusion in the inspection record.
1:00
